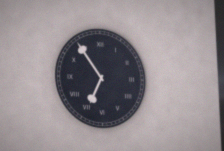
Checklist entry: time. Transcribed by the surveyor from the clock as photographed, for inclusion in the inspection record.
6:54
